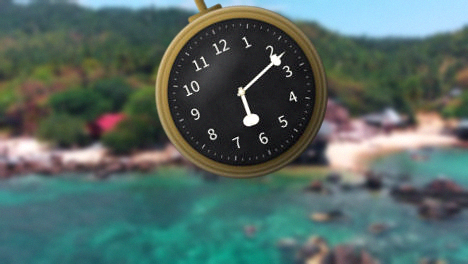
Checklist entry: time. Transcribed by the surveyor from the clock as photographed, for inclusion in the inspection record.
6:12
